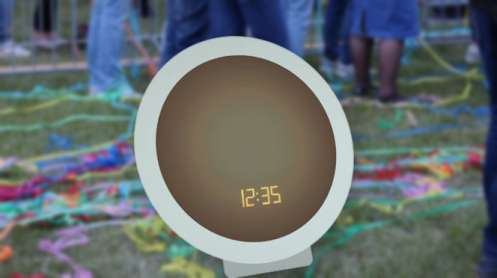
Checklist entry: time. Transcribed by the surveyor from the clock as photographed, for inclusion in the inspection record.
12:35
